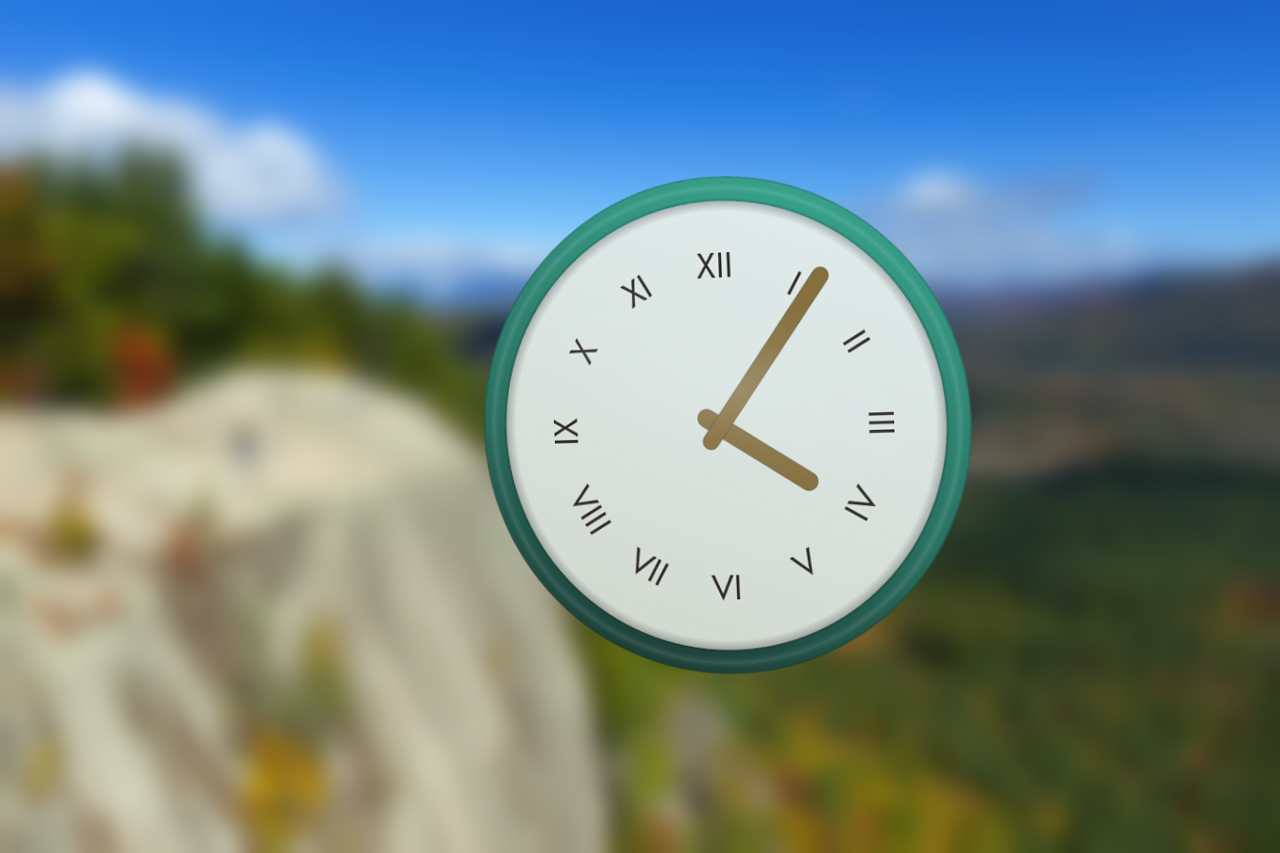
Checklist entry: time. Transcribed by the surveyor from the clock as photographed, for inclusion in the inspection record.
4:06
